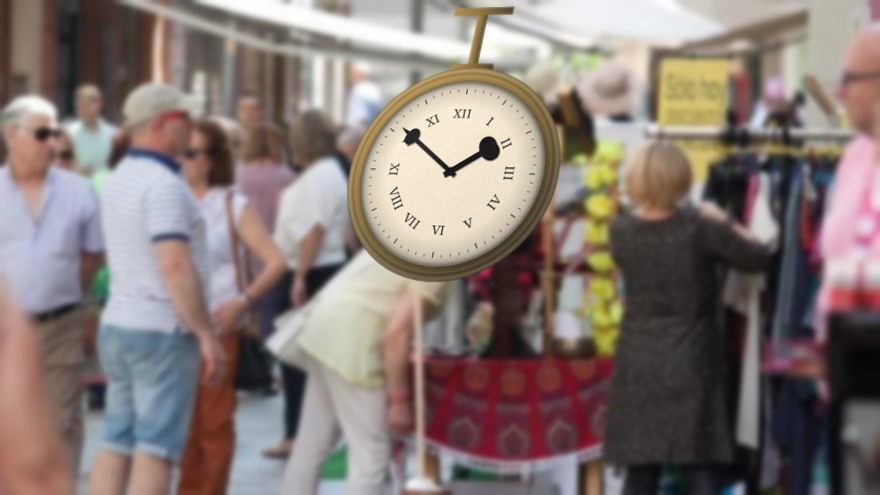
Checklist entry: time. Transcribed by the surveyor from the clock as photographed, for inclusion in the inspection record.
1:51
